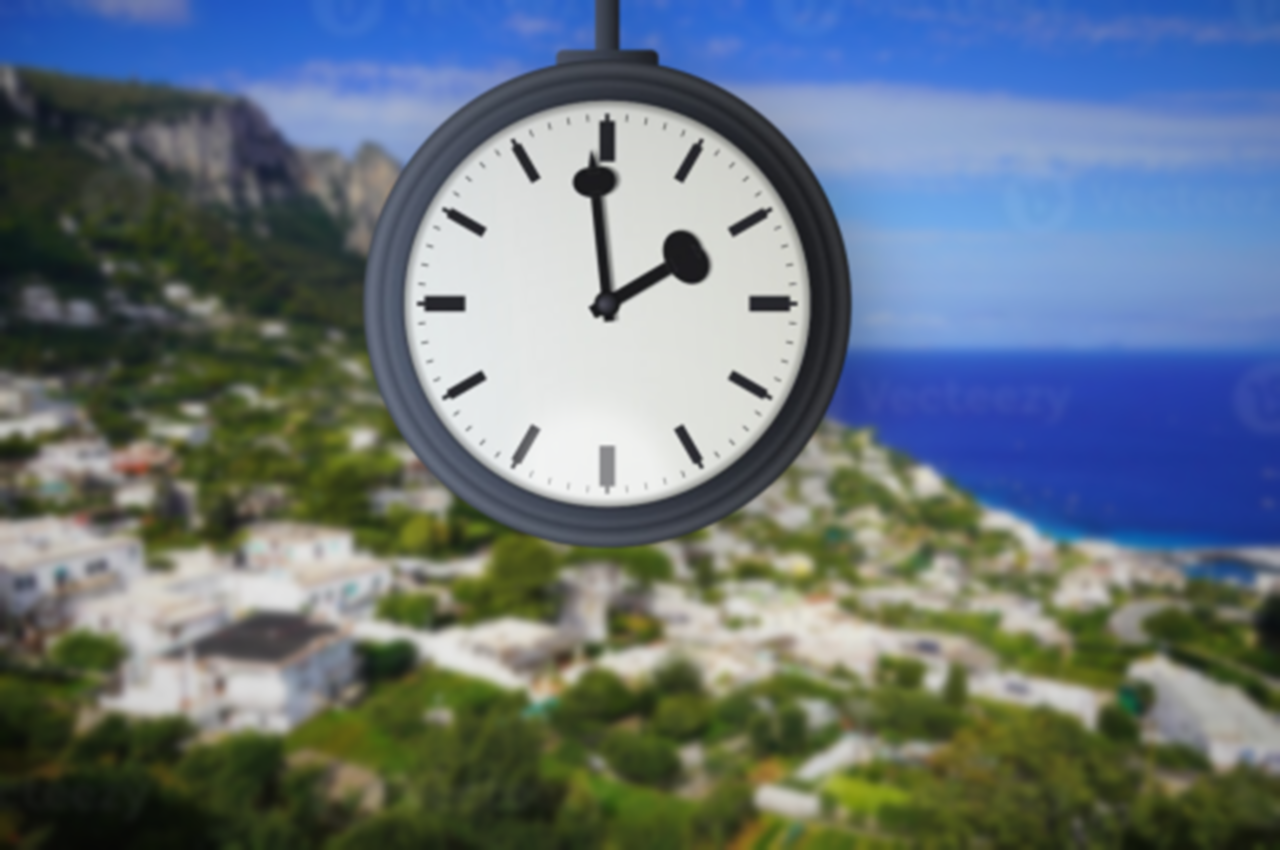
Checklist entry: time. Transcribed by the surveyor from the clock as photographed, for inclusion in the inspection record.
1:59
